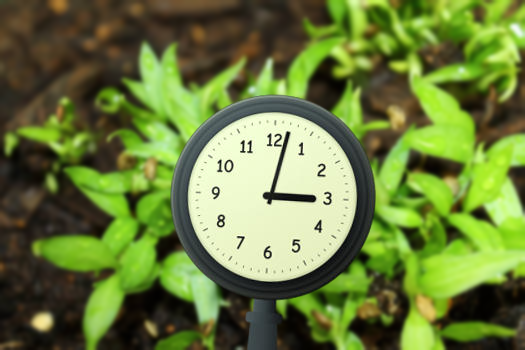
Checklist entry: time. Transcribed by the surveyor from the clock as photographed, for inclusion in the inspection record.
3:02
